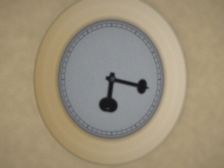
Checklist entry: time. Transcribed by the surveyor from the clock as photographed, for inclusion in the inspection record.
6:17
